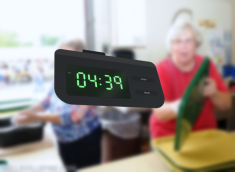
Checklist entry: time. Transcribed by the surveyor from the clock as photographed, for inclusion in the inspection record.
4:39
